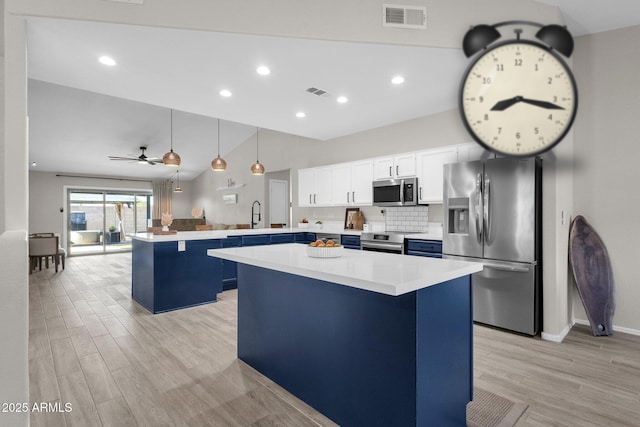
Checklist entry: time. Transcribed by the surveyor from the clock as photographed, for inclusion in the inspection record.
8:17
